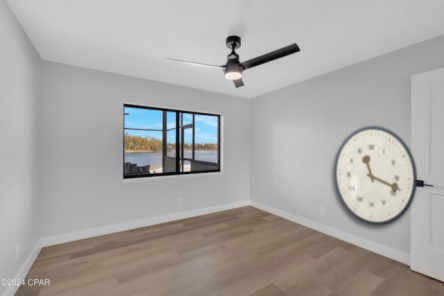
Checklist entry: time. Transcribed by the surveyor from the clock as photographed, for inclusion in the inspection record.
11:18
